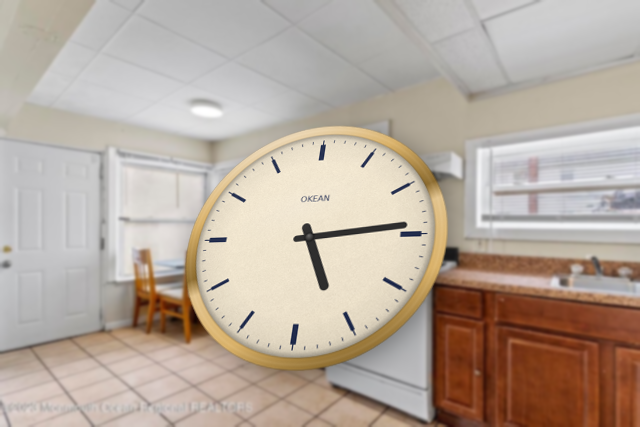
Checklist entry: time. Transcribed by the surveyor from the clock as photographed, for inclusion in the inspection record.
5:14
